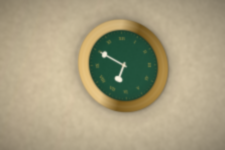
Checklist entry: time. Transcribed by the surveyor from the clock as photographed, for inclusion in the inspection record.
6:50
